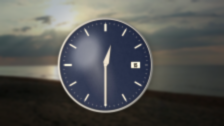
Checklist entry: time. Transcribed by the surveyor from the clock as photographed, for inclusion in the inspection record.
12:30
